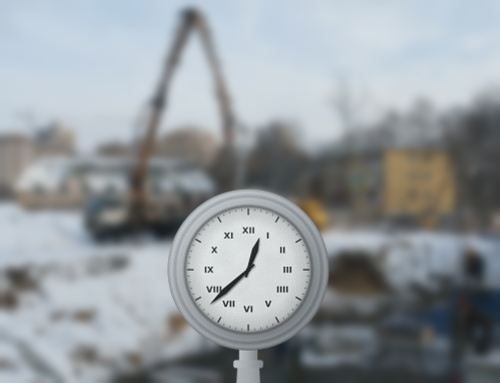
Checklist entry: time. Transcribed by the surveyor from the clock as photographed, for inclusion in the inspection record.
12:38
